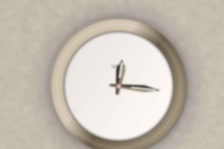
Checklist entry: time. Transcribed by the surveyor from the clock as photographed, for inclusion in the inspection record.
12:16
